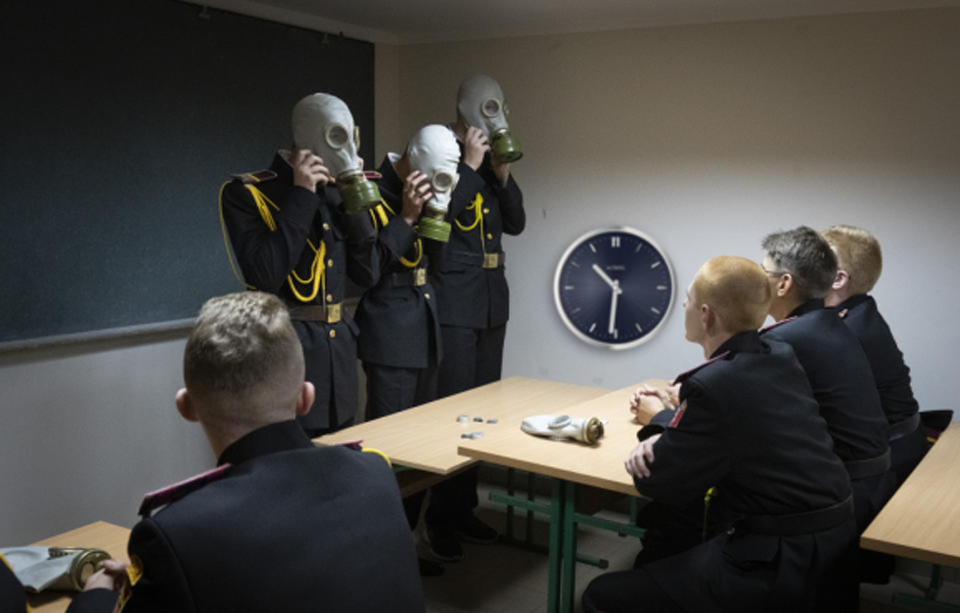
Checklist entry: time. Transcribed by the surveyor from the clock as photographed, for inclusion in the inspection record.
10:31
